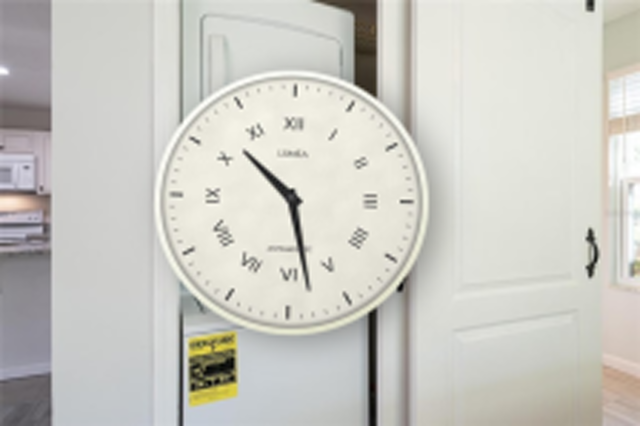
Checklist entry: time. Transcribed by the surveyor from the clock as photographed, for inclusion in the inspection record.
10:28
